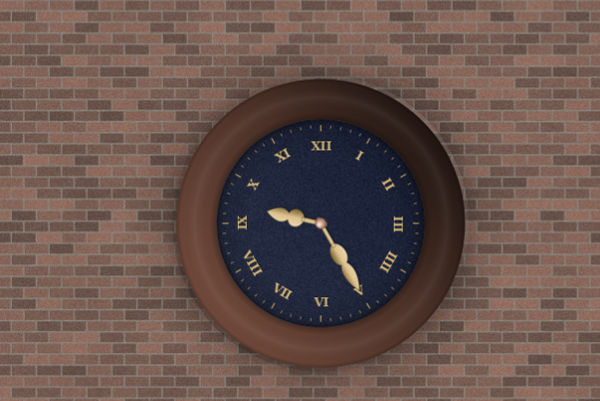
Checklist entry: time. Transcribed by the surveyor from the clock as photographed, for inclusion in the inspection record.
9:25
